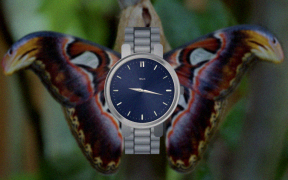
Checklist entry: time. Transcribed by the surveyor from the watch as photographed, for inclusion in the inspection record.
9:17
